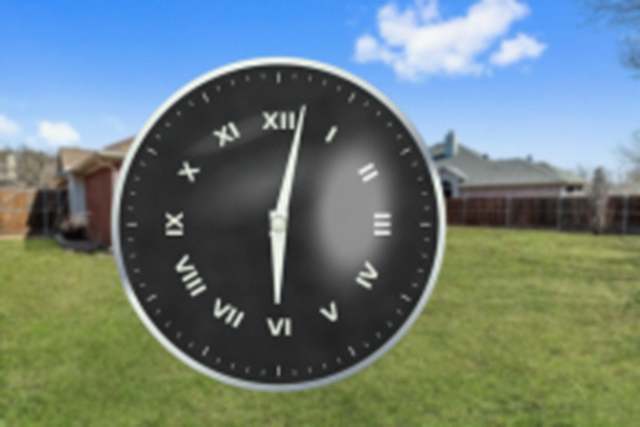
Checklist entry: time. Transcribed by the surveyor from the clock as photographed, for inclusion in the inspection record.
6:02
